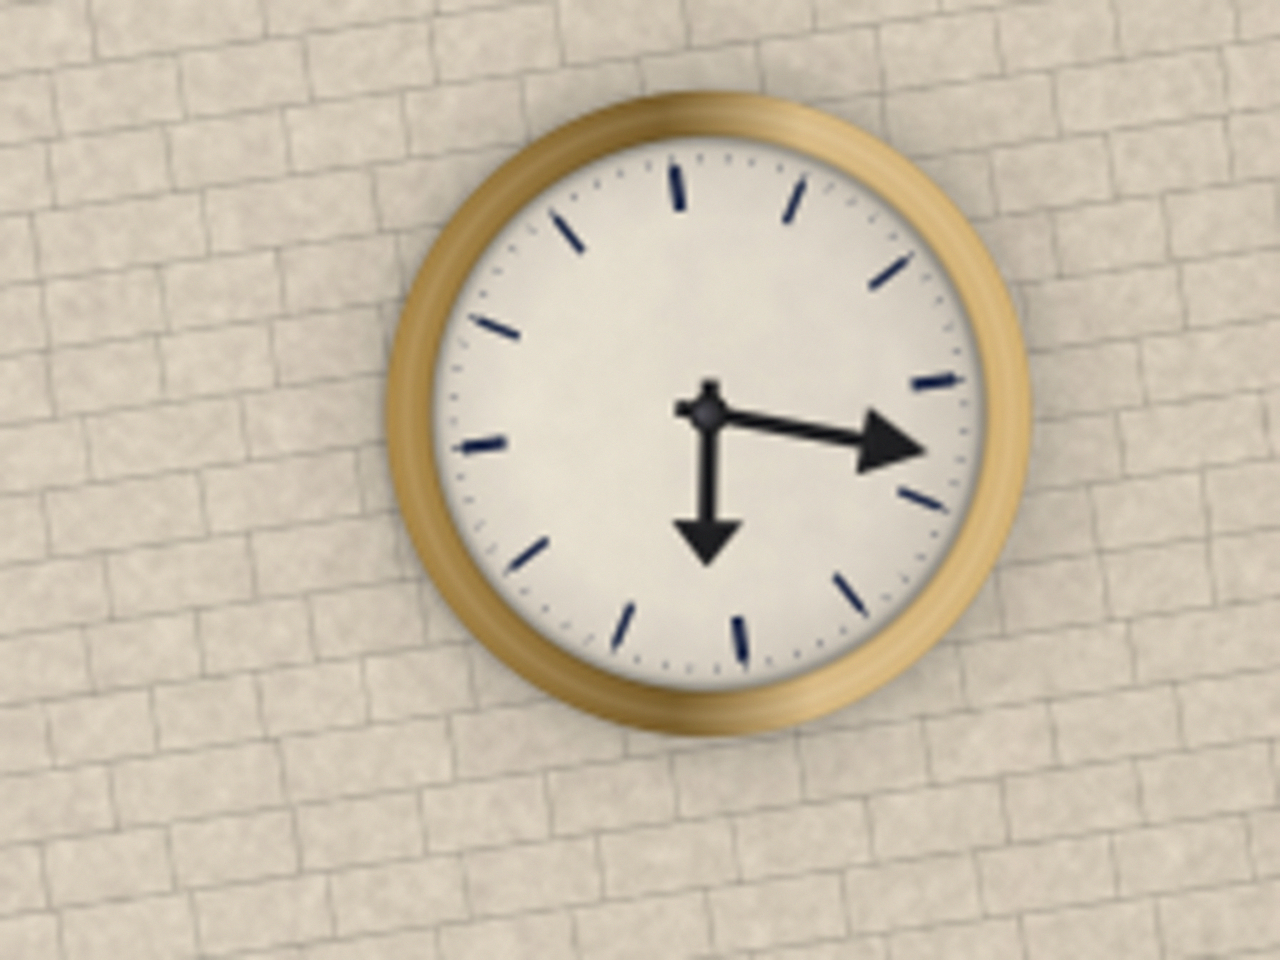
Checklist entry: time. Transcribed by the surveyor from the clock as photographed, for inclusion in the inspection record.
6:18
